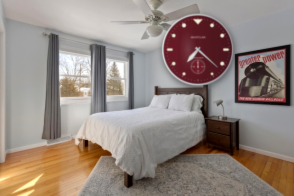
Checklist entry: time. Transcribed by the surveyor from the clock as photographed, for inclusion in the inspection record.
7:22
